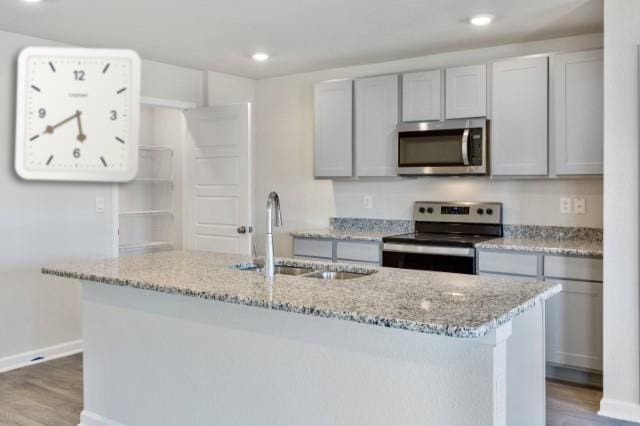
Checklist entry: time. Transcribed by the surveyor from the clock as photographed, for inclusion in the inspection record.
5:40
